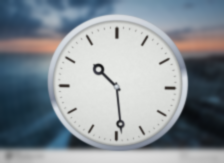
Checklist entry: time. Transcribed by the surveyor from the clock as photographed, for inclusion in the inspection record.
10:29
